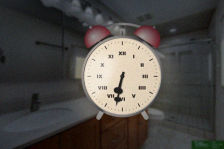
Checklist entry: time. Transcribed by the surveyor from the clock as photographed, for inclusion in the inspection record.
6:32
